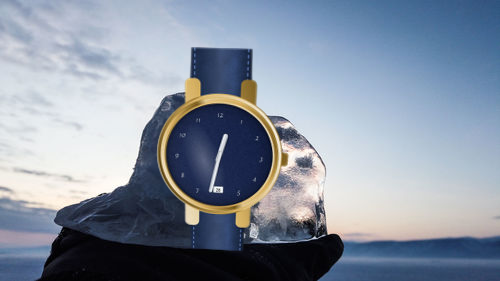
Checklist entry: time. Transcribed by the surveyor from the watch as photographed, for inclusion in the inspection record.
12:32
